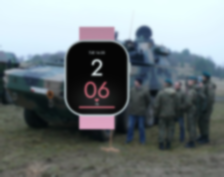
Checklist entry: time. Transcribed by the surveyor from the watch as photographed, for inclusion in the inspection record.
2:06
